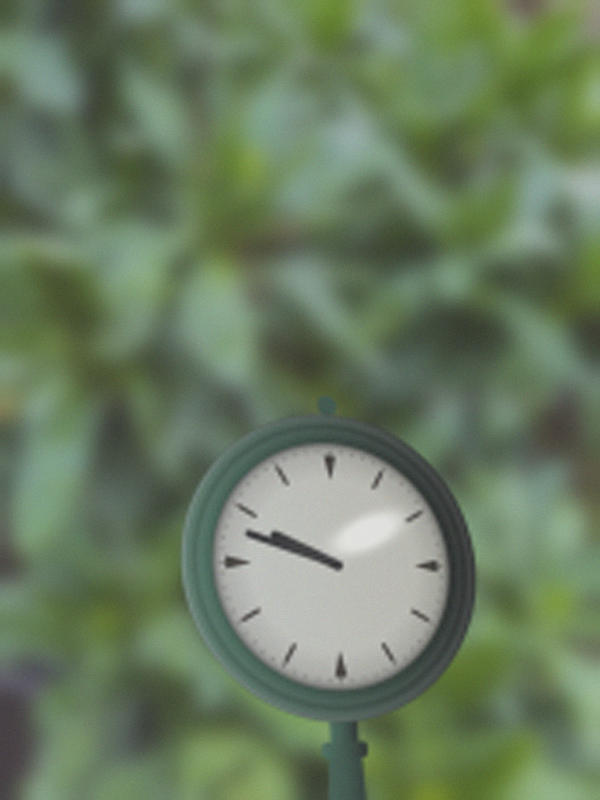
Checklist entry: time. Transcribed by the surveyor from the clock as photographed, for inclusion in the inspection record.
9:48
